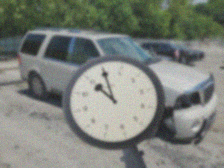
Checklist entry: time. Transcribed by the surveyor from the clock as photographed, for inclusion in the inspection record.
11:00
